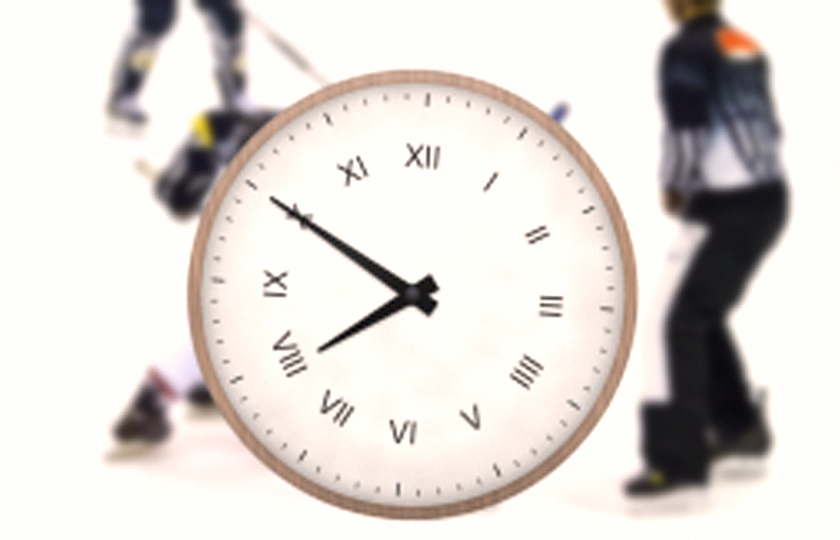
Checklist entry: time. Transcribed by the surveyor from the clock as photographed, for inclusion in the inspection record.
7:50
